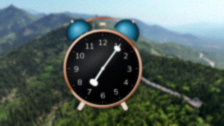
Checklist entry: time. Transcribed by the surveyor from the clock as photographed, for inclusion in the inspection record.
7:06
